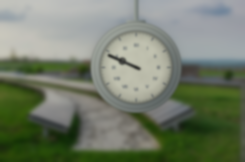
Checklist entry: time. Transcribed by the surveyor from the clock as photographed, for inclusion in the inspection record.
9:49
